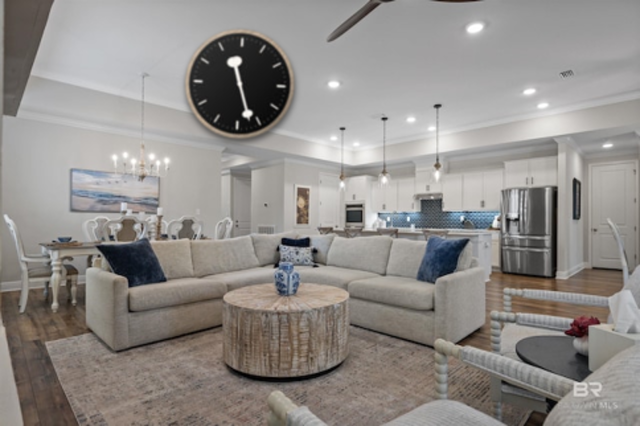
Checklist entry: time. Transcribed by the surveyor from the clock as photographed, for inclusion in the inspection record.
11:27
